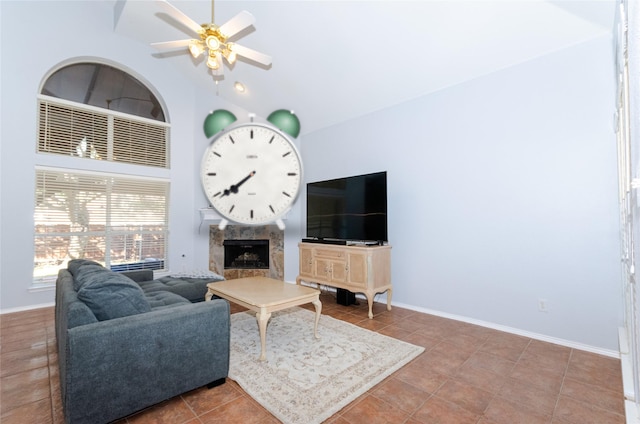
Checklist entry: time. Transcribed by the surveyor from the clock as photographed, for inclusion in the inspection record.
7:39
